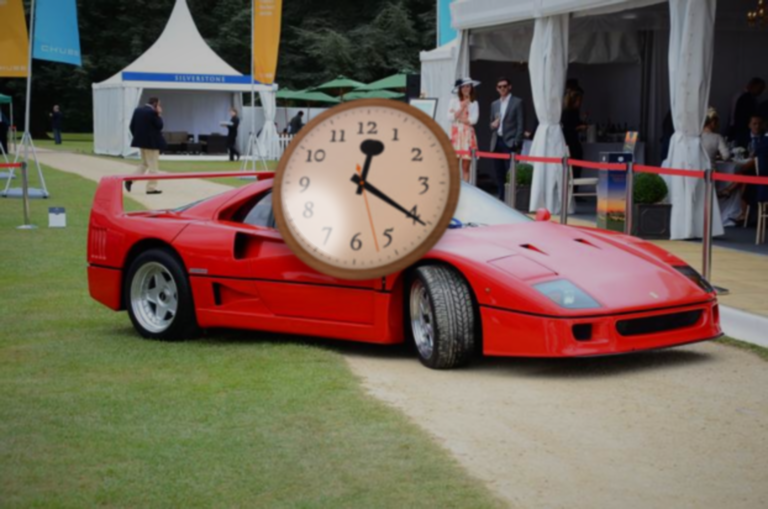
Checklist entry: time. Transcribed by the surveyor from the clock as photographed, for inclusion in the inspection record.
12:20:27
